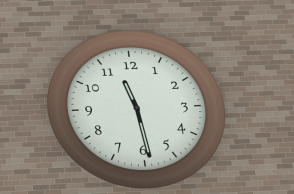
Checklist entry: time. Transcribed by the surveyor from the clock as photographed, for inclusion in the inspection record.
11:29
